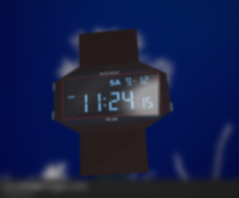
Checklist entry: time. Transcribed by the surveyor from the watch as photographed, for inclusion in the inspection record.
11:24
